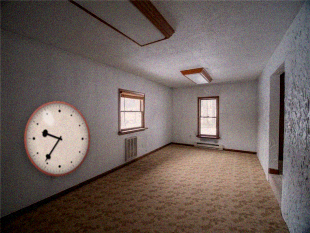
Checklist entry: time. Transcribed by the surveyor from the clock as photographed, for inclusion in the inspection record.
9:36
